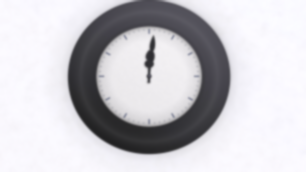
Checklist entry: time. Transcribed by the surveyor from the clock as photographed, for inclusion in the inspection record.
12:01
